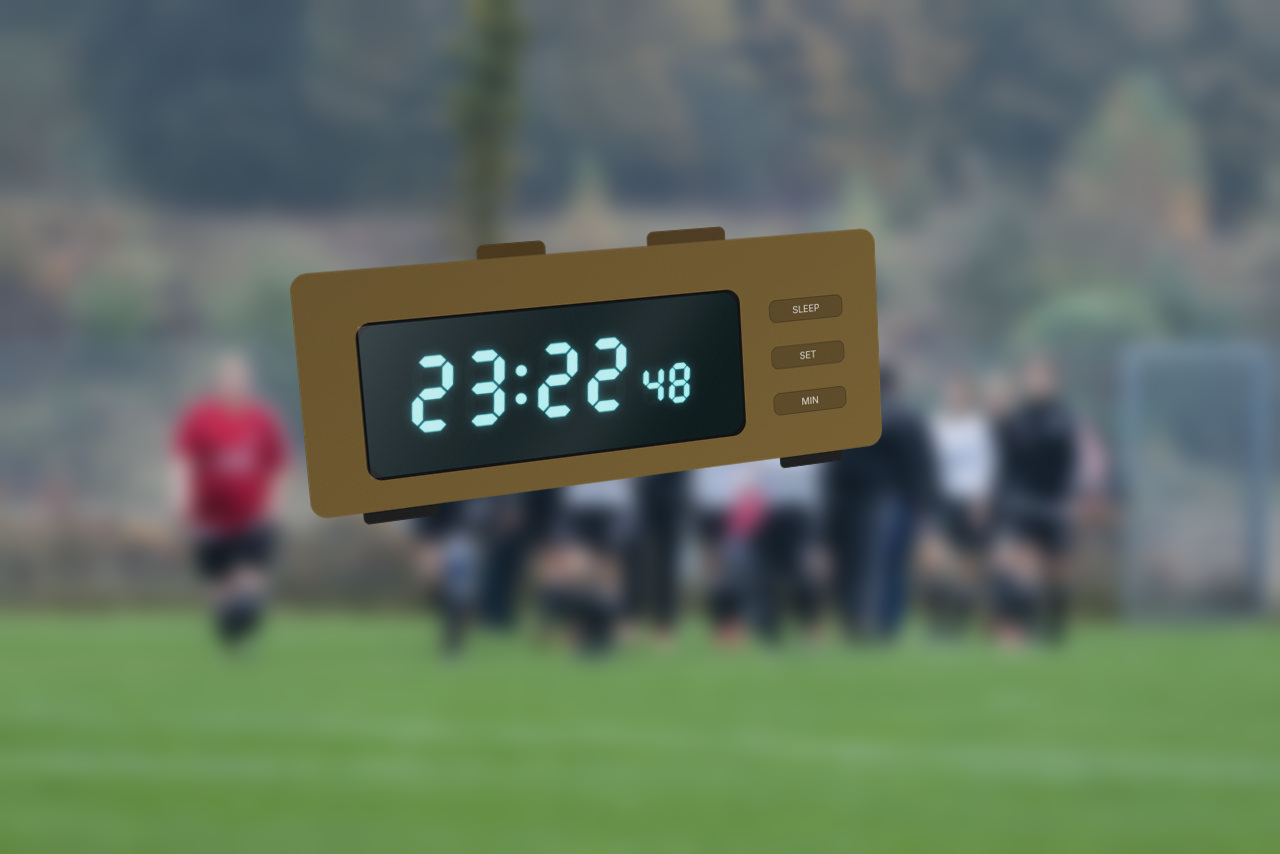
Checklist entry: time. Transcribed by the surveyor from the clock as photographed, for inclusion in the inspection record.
23:22:48
